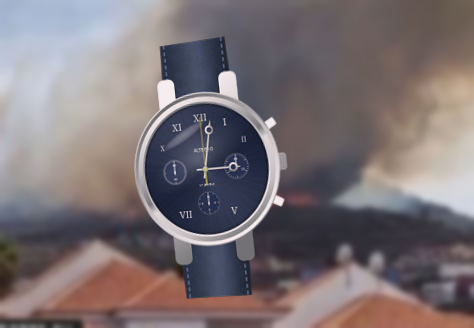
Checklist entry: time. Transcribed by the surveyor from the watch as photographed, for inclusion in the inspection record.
3:02
